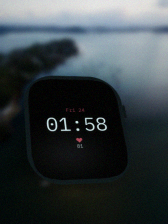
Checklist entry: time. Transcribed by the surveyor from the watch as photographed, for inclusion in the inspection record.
1:58
